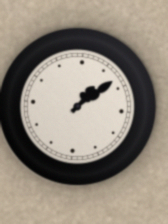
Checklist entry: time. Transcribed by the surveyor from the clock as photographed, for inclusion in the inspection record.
1:08
